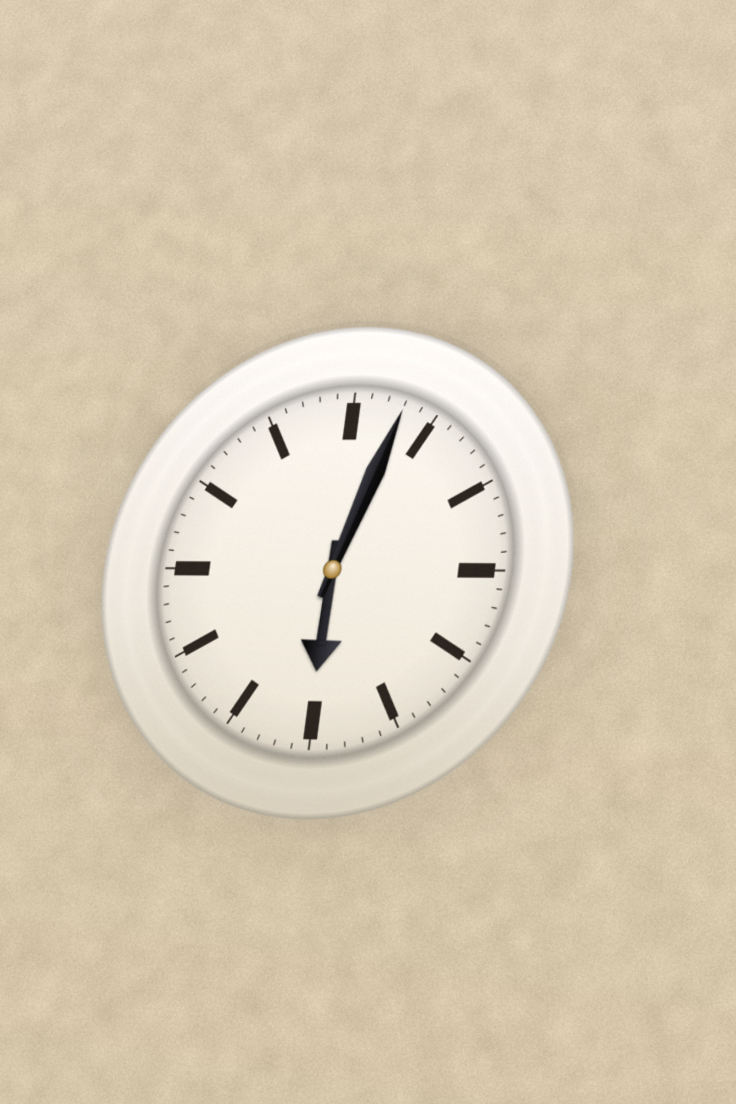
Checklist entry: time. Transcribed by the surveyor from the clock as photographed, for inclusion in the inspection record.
6:03
